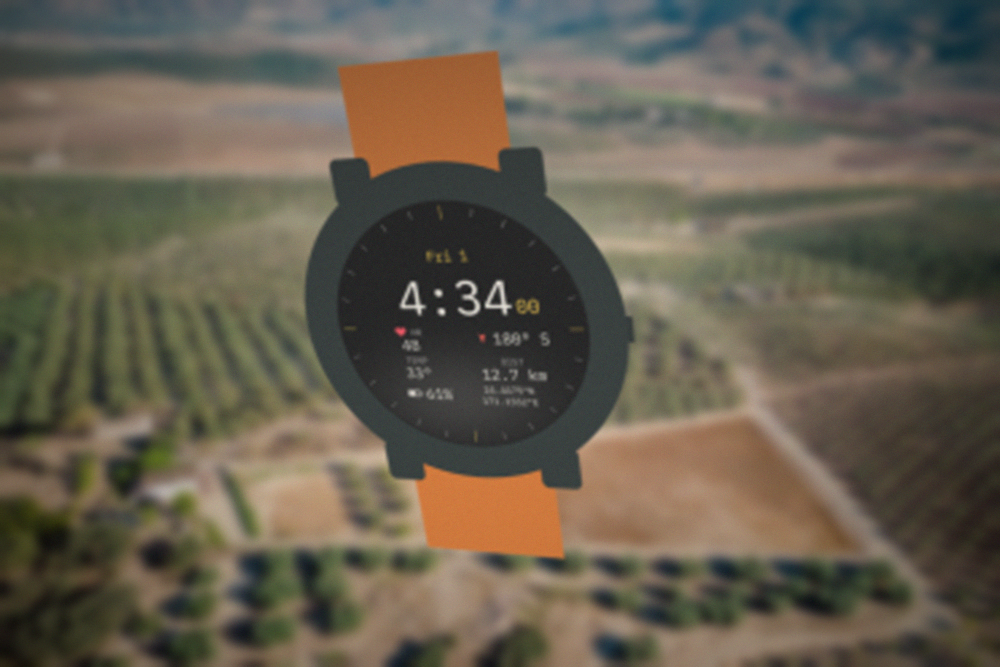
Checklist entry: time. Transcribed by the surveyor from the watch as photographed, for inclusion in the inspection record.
4:34
